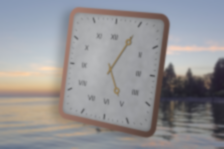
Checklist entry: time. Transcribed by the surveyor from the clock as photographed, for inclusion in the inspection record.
5:05
